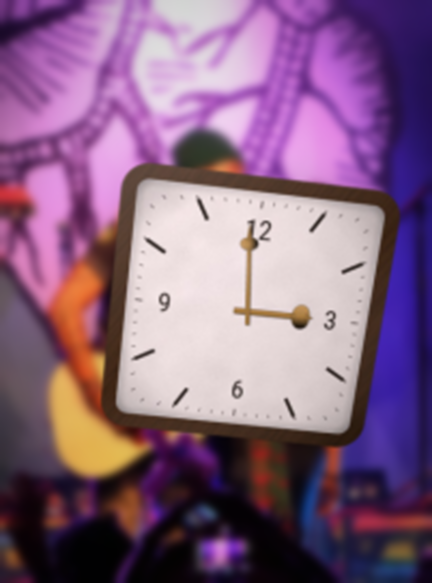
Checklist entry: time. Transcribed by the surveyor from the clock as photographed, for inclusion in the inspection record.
2:59
